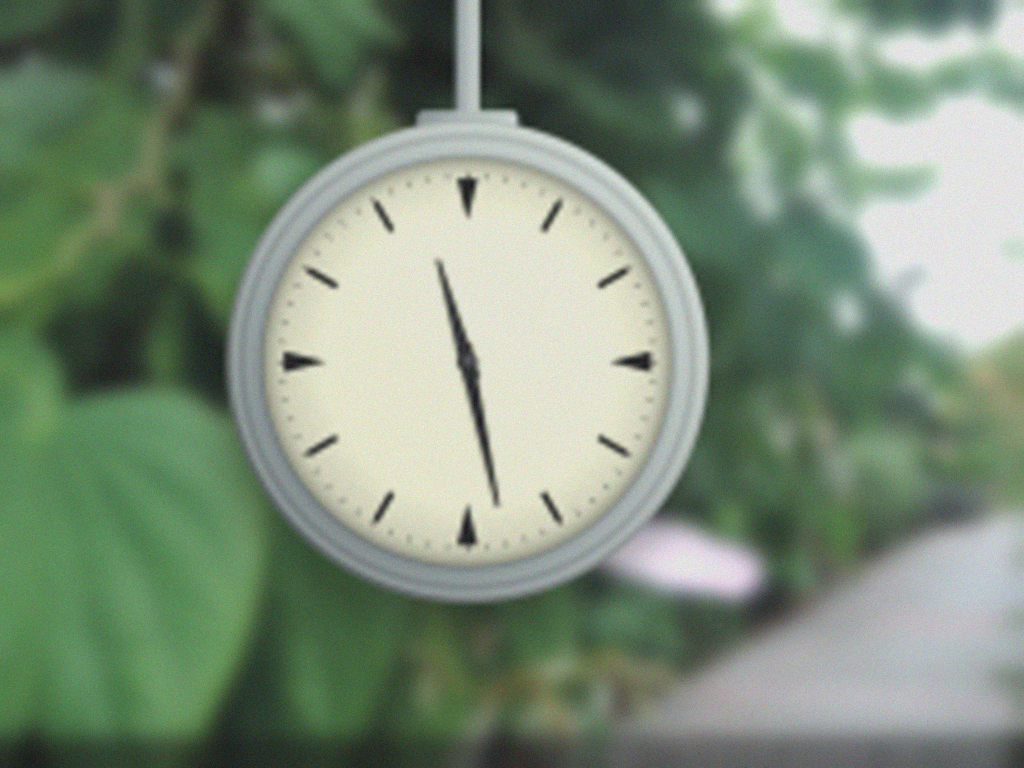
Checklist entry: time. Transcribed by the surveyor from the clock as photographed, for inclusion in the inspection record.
11:28
